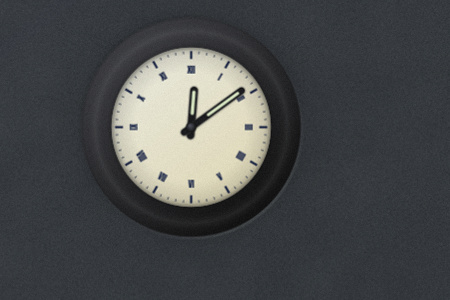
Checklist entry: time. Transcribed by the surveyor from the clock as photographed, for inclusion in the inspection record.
12:09
